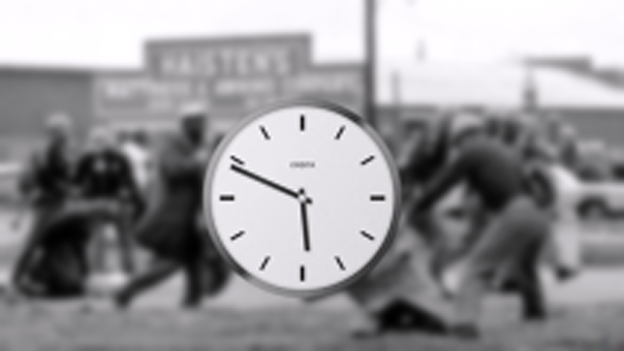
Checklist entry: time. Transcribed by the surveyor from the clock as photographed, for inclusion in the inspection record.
5:49
